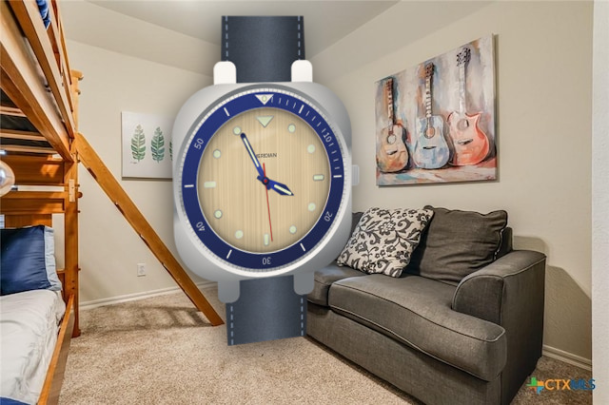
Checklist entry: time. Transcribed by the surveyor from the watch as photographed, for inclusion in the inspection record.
3:55:29
